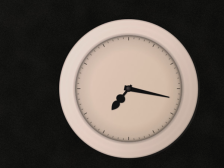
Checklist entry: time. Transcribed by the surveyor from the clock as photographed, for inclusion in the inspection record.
7:17
